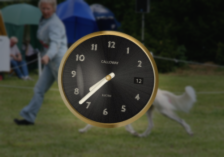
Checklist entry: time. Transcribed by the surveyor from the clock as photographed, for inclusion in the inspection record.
7:37
